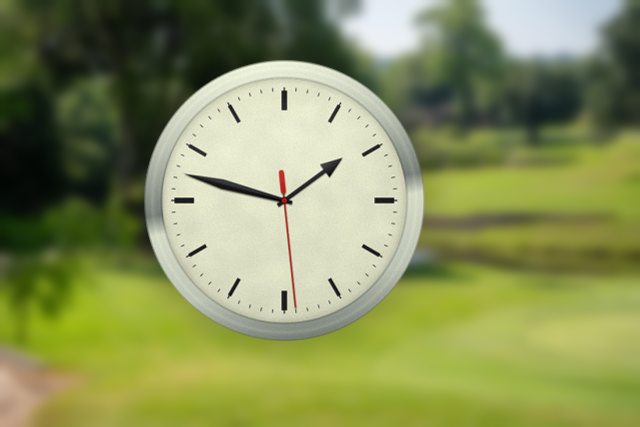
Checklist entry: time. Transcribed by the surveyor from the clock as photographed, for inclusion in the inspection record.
1:47:29
